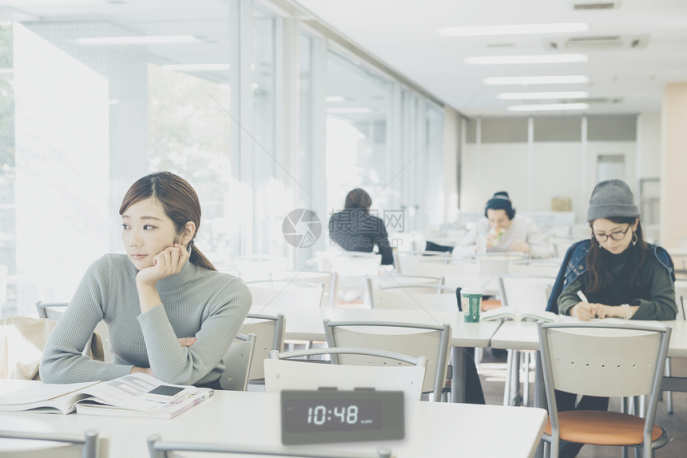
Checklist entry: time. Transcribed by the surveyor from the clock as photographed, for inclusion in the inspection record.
10:48
